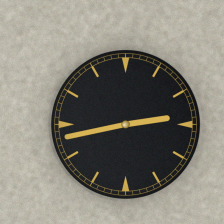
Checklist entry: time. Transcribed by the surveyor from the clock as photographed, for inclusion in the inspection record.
2:43
